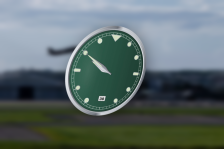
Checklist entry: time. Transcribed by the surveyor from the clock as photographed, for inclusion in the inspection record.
9:50
